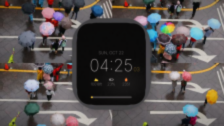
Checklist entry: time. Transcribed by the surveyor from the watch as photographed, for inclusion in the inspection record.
4:25
